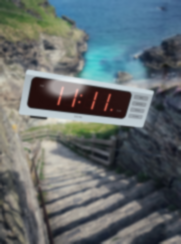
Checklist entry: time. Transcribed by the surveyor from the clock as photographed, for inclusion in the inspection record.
11:11
